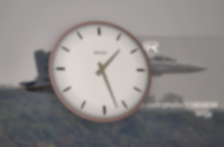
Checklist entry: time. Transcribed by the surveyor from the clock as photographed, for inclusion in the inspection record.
1:27
